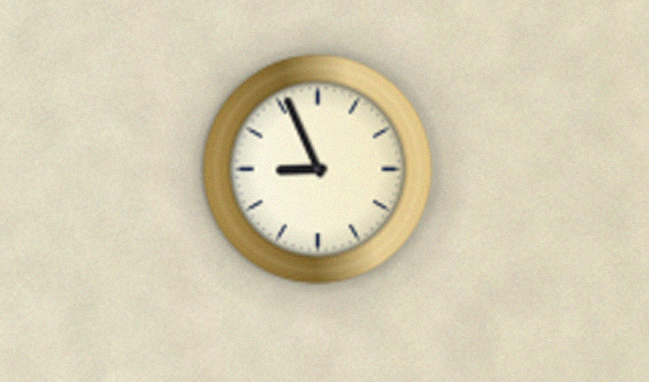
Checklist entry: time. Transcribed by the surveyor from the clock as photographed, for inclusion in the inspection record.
8:56
